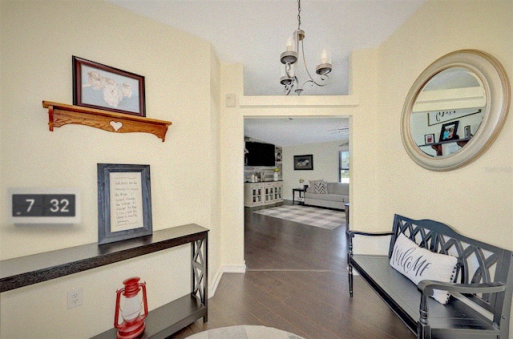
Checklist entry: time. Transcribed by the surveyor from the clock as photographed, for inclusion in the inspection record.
7:32
